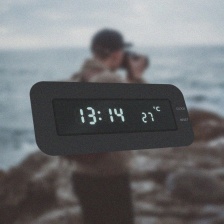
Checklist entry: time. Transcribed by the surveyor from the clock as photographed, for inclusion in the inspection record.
13:14
